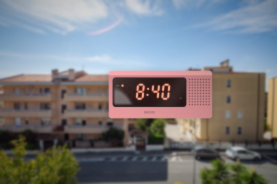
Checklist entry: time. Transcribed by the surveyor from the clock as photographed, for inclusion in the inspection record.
8:40
